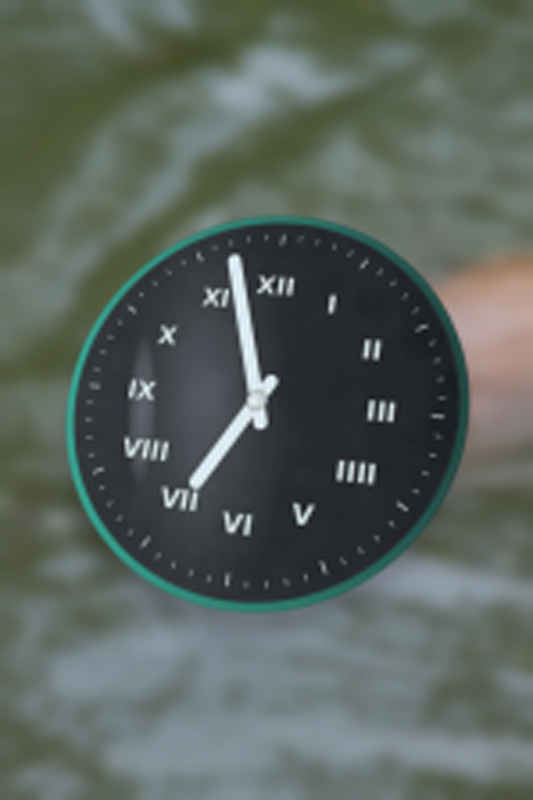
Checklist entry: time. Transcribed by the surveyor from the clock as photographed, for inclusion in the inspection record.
6:57
